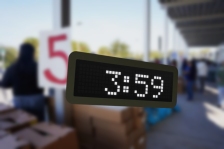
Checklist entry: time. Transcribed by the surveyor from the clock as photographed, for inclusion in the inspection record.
3:59
